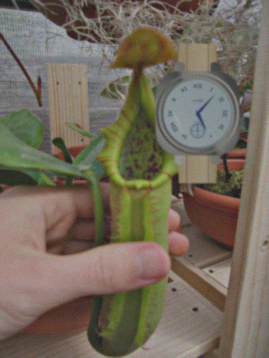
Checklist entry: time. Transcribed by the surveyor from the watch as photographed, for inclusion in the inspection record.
5:07
